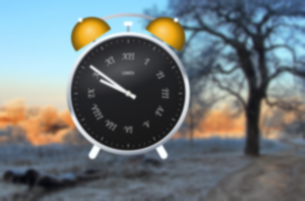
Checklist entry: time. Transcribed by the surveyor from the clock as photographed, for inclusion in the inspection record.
9:51
